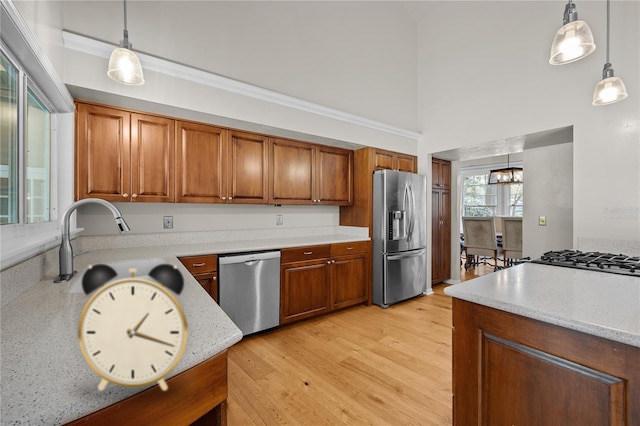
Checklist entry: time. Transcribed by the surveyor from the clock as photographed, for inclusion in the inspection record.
1:18
